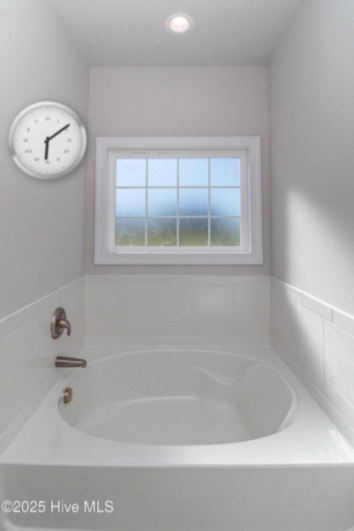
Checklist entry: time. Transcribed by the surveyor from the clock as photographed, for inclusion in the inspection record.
6:09
